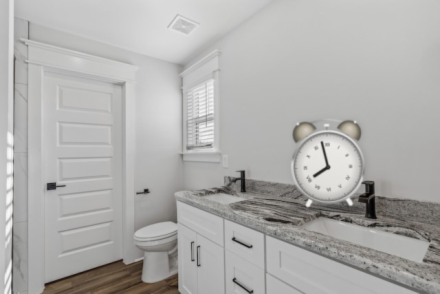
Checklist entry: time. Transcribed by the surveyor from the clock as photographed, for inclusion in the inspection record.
7:58
